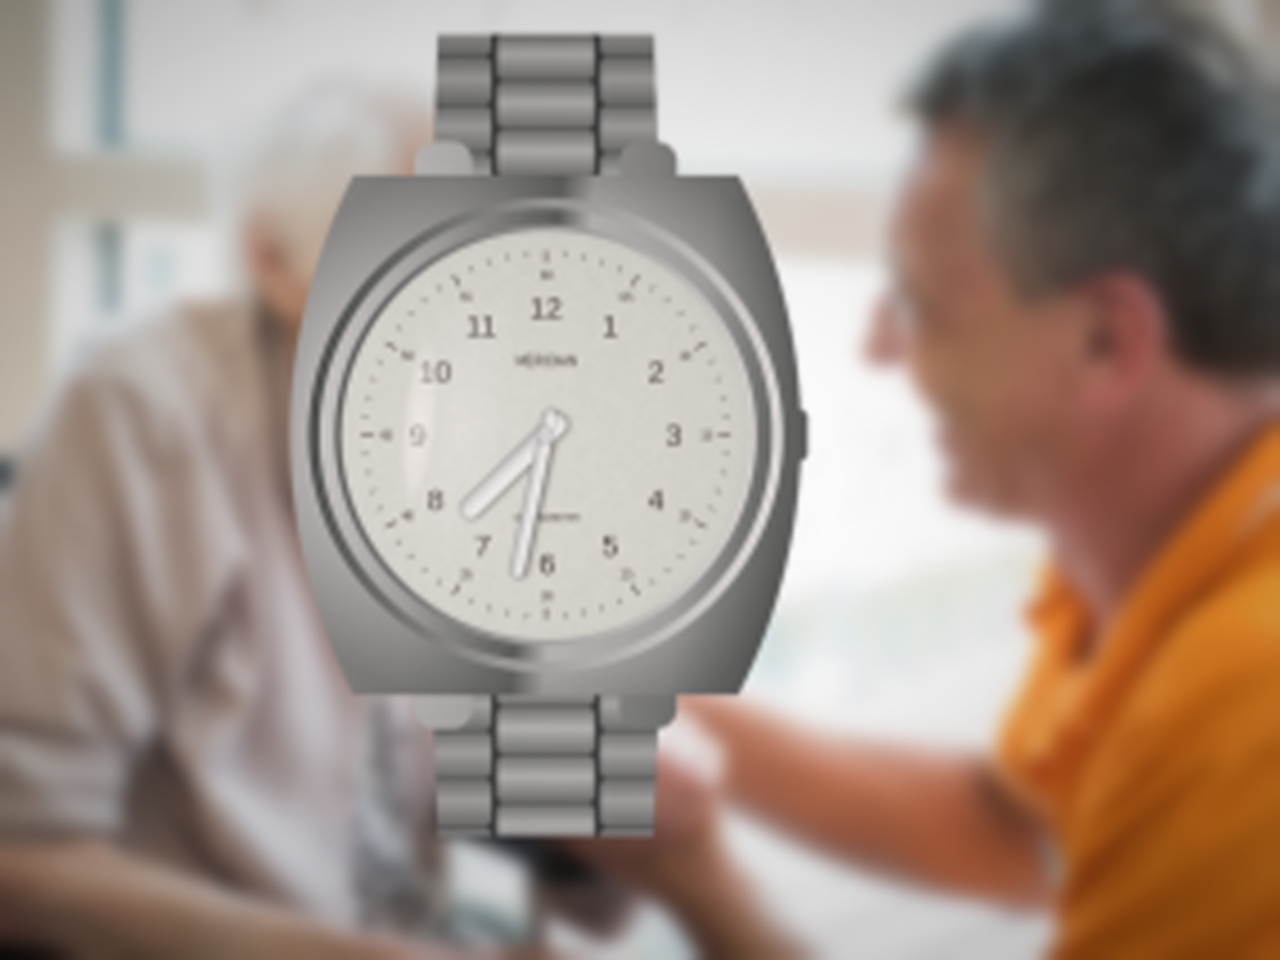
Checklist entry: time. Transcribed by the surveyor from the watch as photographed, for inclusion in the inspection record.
7:32
